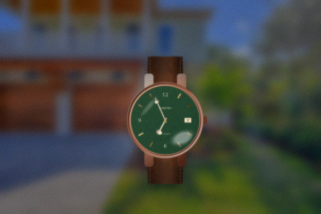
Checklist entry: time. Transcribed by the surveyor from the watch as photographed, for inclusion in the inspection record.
6:56
